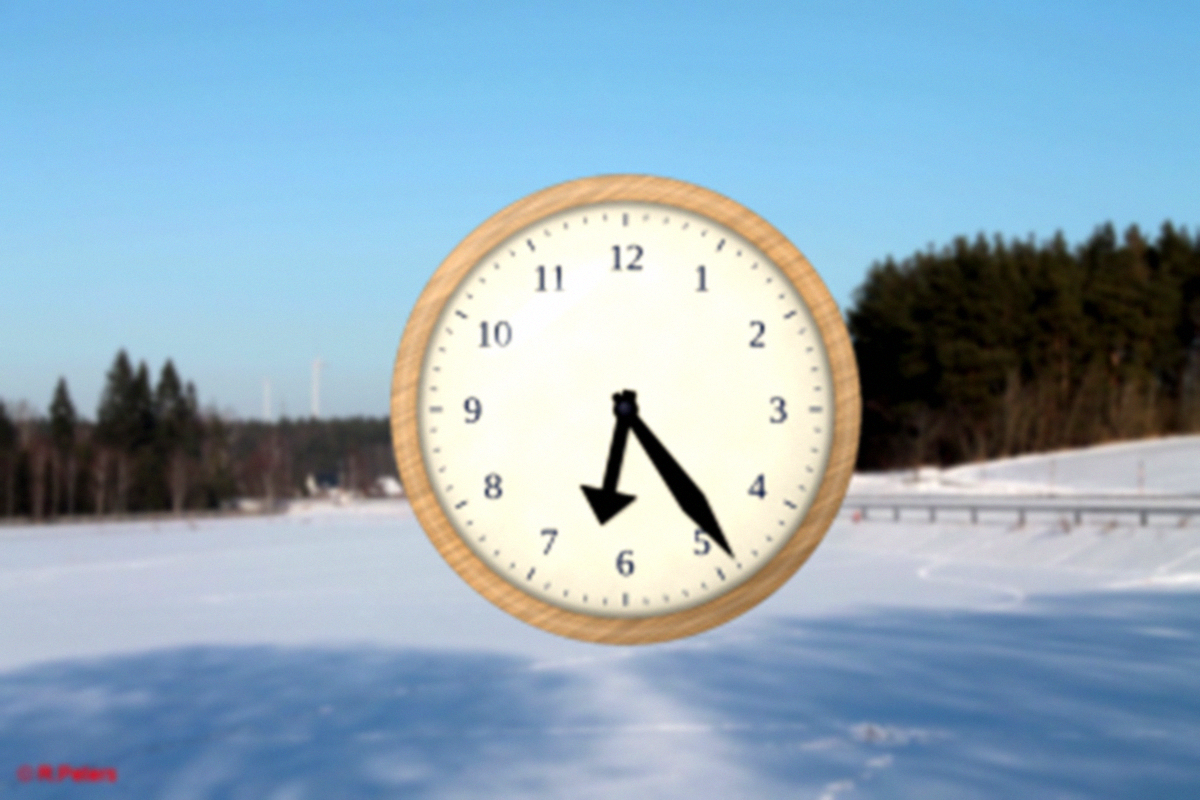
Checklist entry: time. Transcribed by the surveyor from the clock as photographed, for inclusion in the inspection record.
6:24
